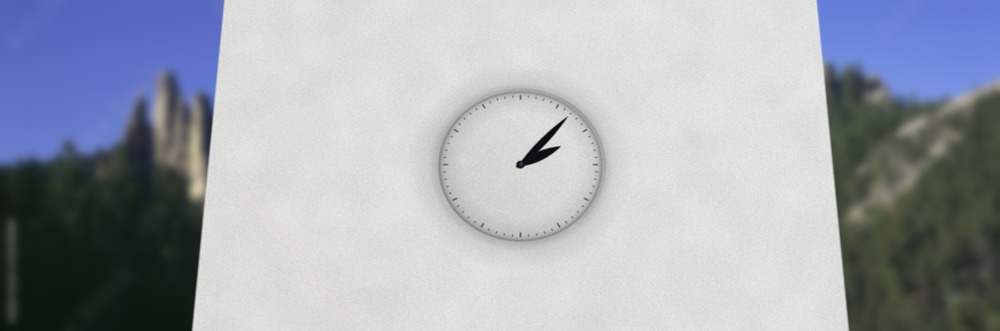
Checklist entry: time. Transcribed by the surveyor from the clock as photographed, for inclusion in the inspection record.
2:07
